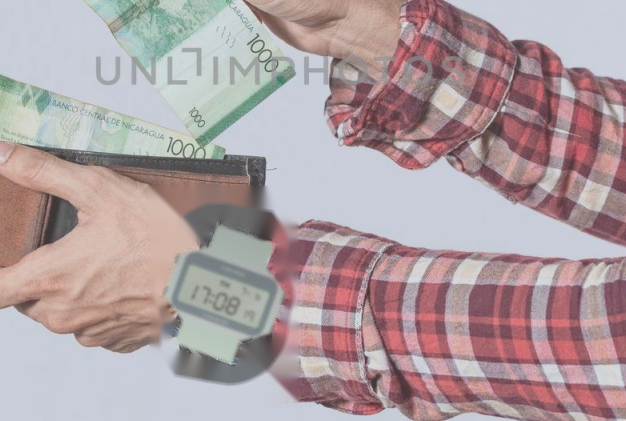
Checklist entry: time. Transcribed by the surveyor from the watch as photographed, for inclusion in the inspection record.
17:08
